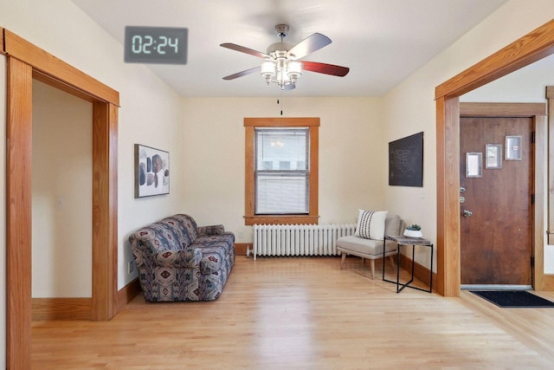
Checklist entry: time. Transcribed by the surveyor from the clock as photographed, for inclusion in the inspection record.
2:24
